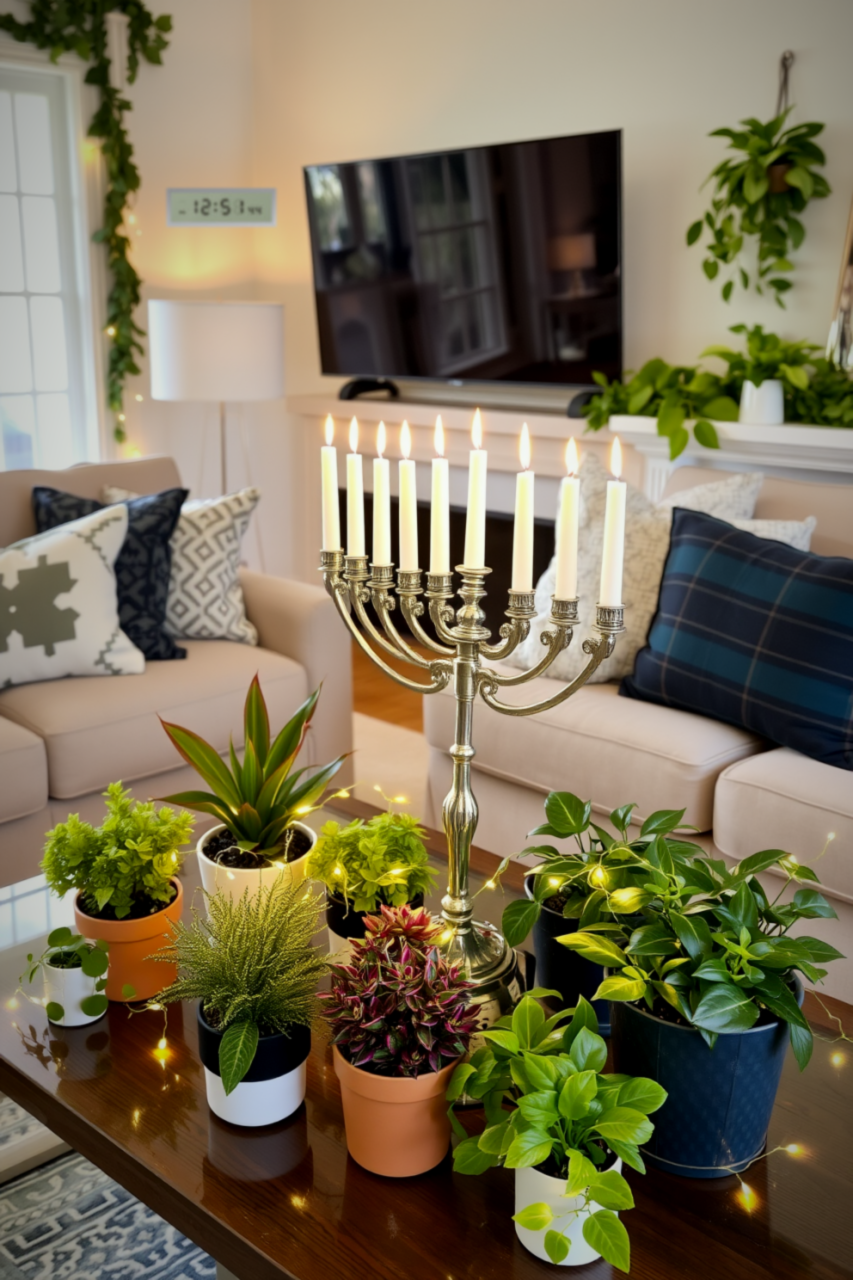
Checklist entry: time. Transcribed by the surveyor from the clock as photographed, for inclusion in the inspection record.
12:51
